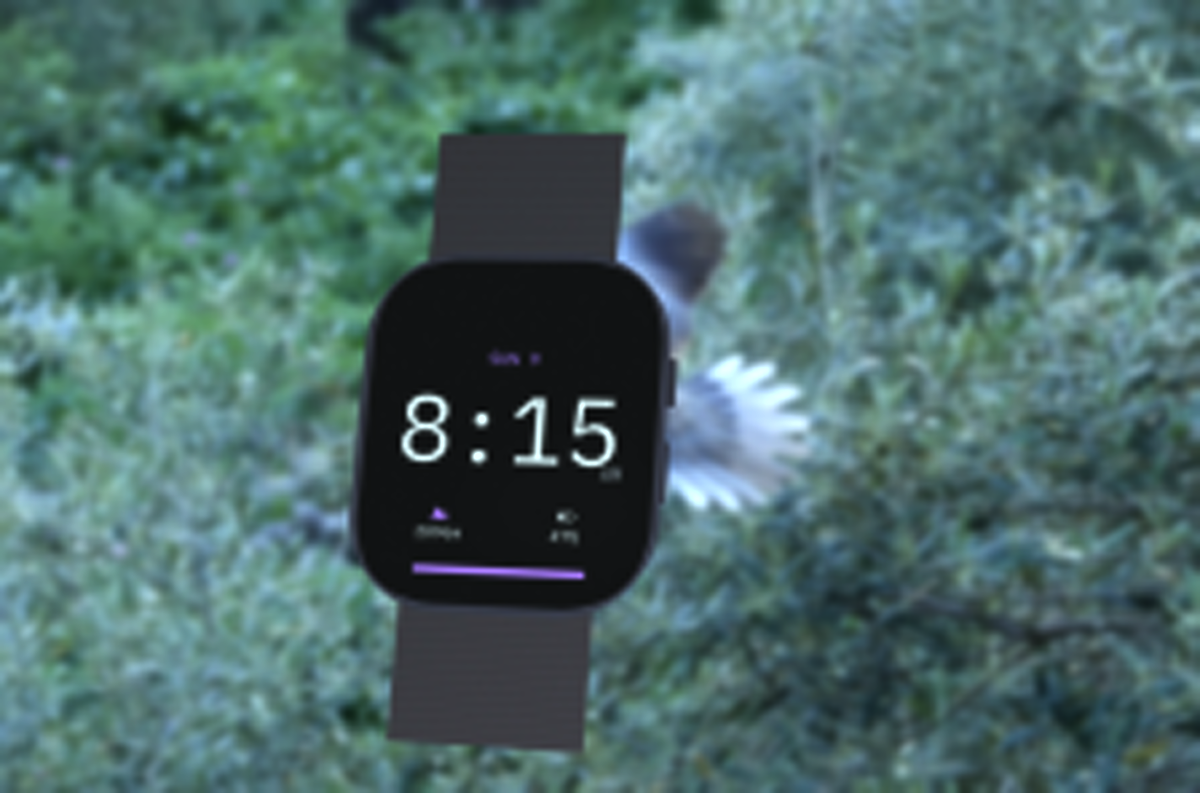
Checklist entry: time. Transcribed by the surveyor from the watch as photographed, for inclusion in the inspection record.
8:15
